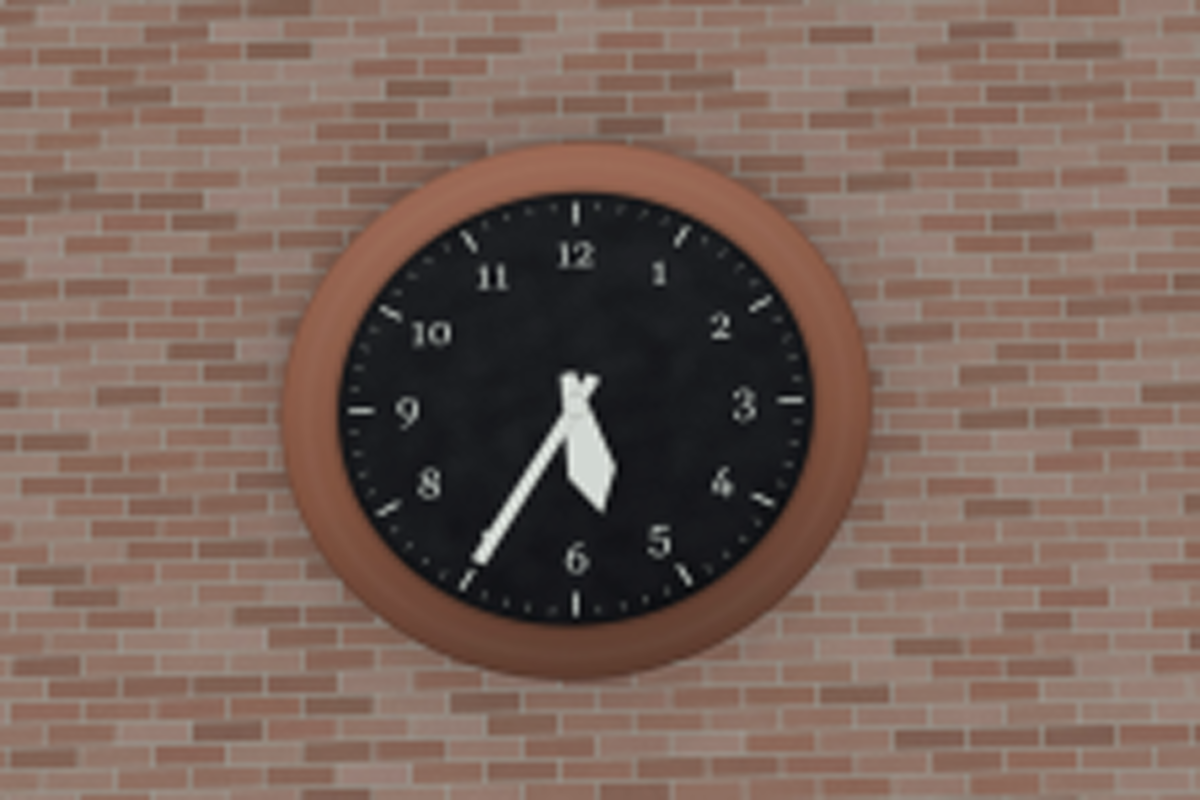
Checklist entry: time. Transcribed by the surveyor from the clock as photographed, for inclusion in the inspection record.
5:35
